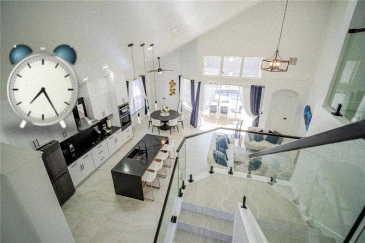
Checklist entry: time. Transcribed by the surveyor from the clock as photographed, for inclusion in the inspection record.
7:25
